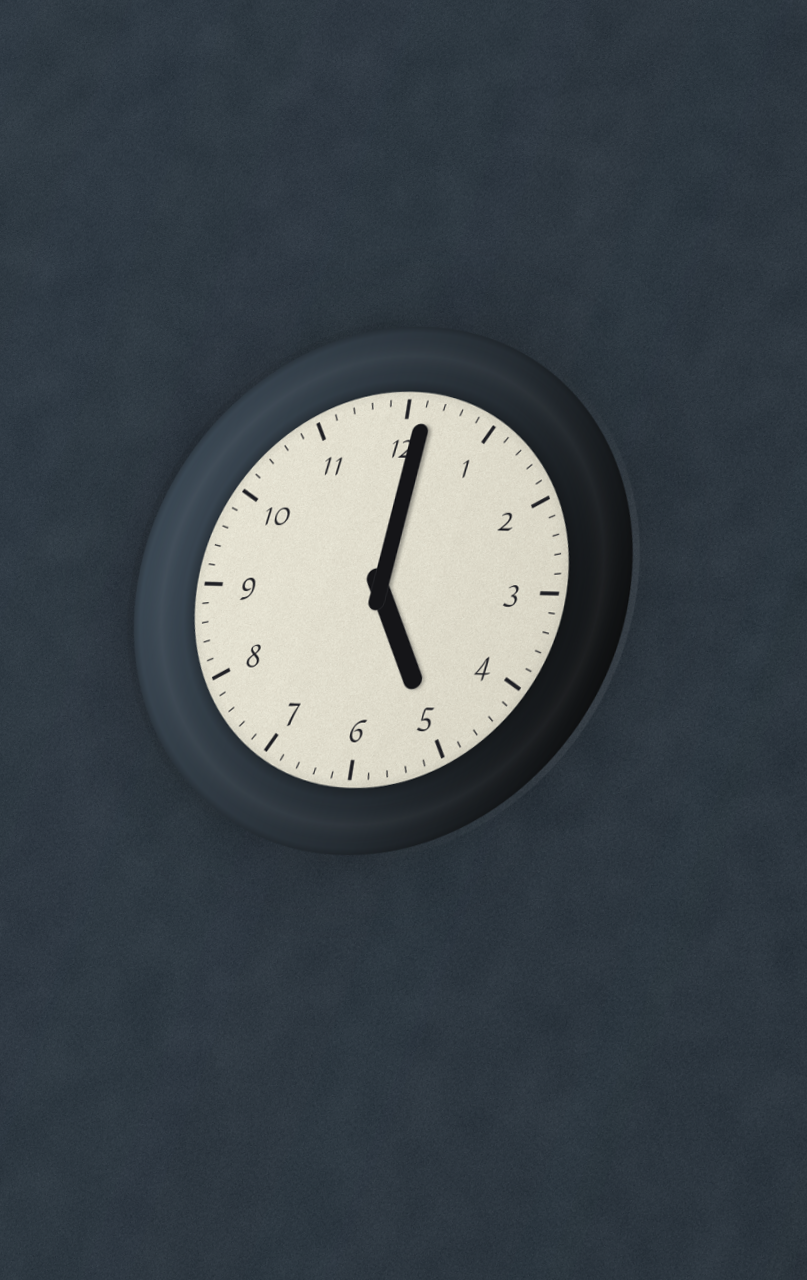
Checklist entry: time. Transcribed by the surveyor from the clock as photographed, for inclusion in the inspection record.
5:01
